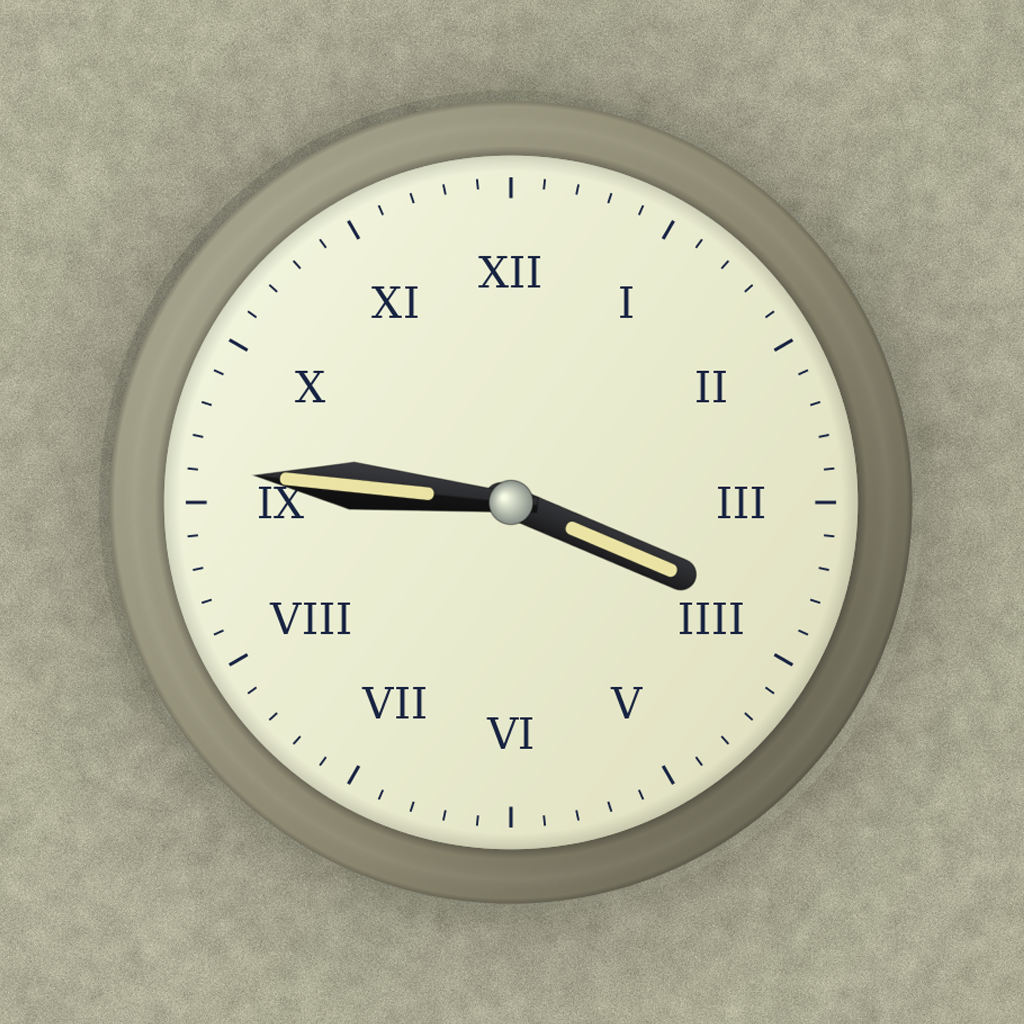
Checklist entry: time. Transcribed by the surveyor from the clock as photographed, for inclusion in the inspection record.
3:46
